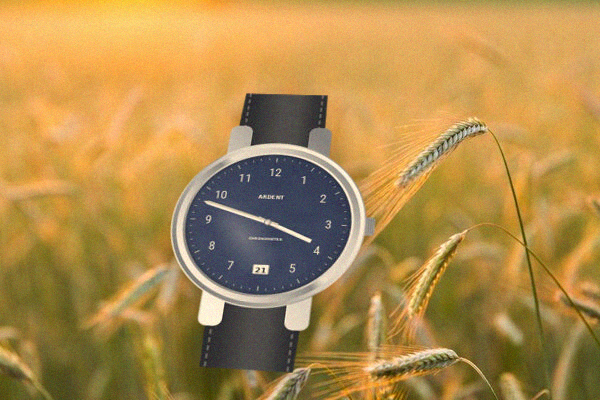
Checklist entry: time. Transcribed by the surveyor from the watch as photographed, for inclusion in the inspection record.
3:48
